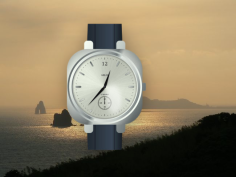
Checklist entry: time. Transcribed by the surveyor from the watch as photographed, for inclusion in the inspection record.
12:37
